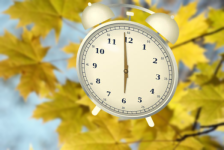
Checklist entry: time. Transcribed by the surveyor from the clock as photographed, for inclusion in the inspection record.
5:59
